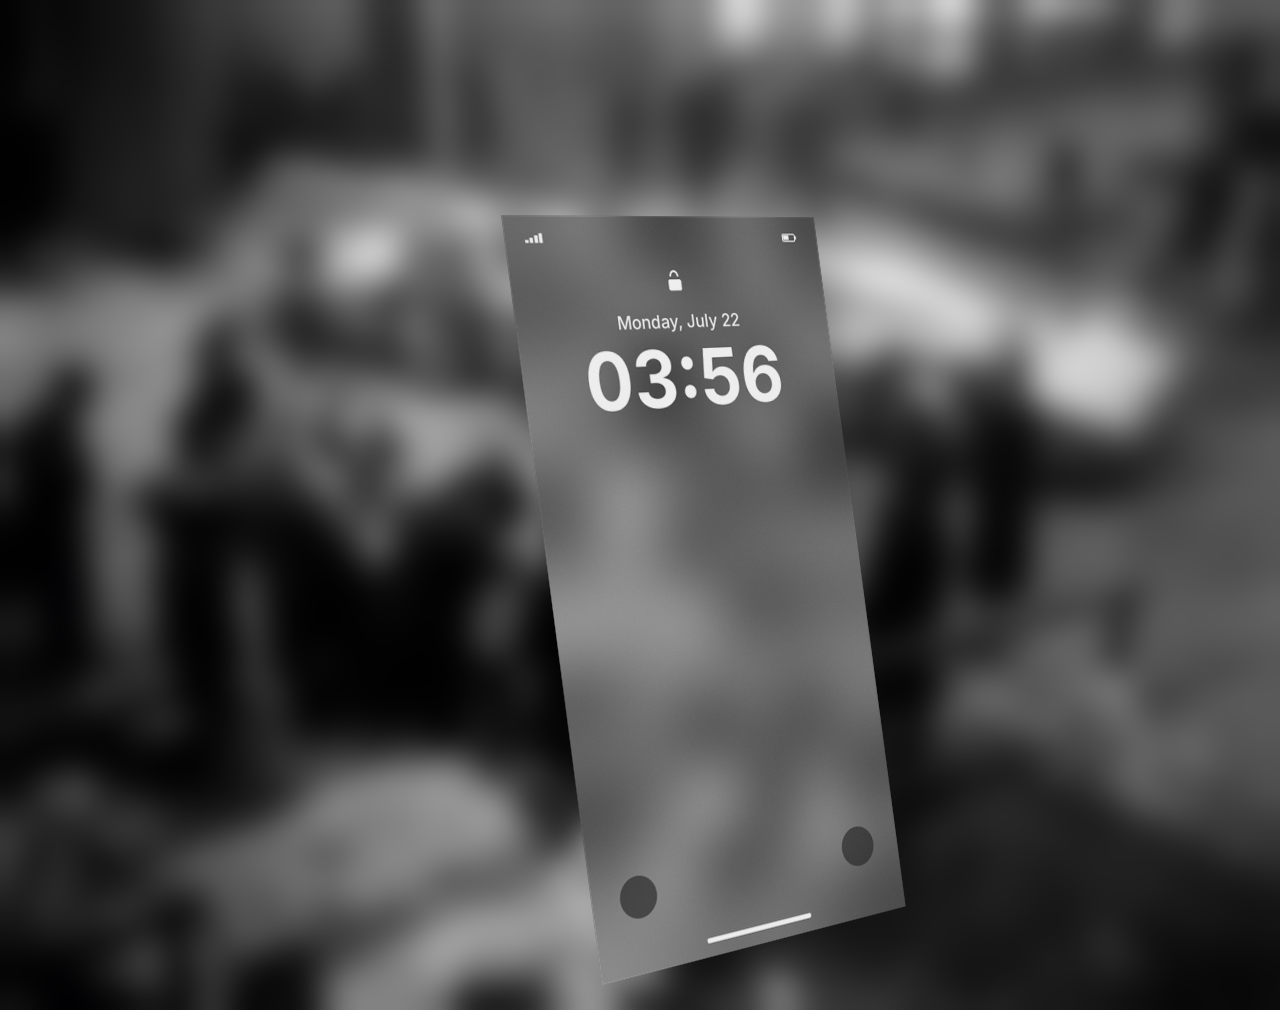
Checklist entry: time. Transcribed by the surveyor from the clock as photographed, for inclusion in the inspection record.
3:56
